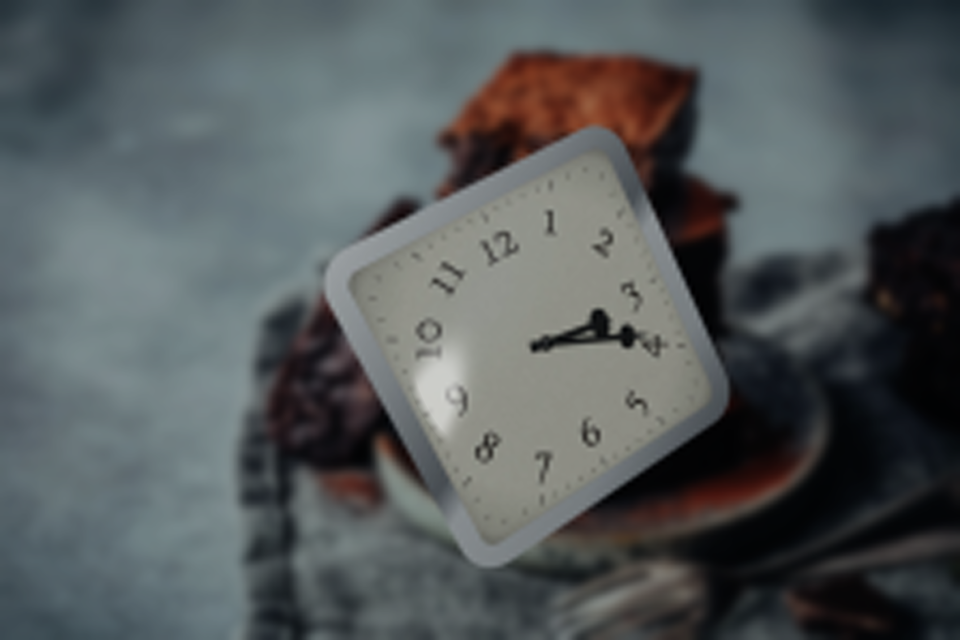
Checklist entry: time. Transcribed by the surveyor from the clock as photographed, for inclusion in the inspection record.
3:19
